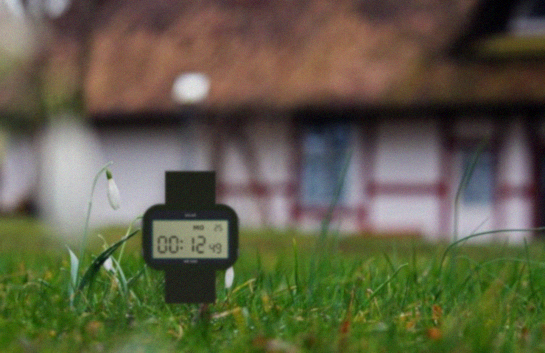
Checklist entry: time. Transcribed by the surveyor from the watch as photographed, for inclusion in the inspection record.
0:12
